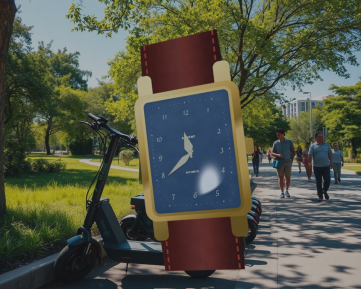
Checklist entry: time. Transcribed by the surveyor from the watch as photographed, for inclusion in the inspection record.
11:39
